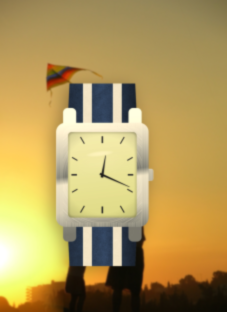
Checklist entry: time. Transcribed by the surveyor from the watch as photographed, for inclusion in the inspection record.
12:19
